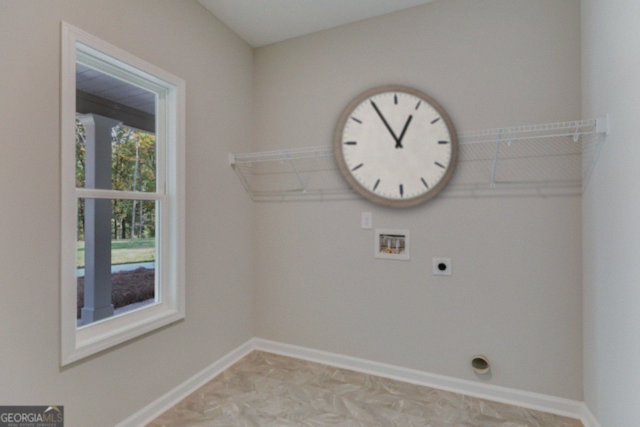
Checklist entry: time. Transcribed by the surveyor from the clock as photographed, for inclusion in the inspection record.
12:55
